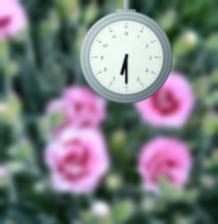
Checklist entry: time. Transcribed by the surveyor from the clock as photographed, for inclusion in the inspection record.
6:30
